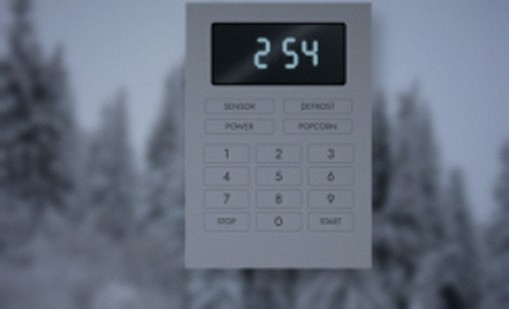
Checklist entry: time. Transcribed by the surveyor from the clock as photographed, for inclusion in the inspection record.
2:54
